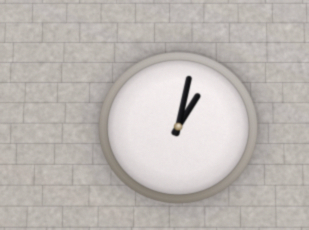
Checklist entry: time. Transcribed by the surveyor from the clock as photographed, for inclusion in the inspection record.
1:02
